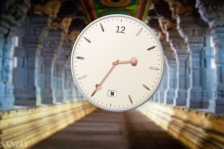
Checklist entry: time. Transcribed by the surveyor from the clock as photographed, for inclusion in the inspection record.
2:35
